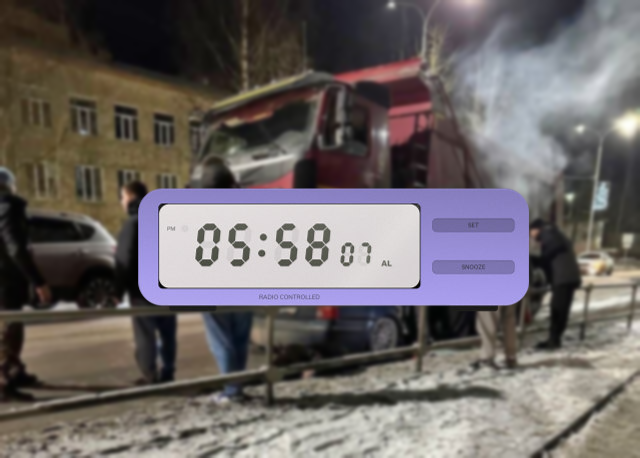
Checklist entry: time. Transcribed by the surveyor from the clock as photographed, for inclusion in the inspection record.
5:58:07
